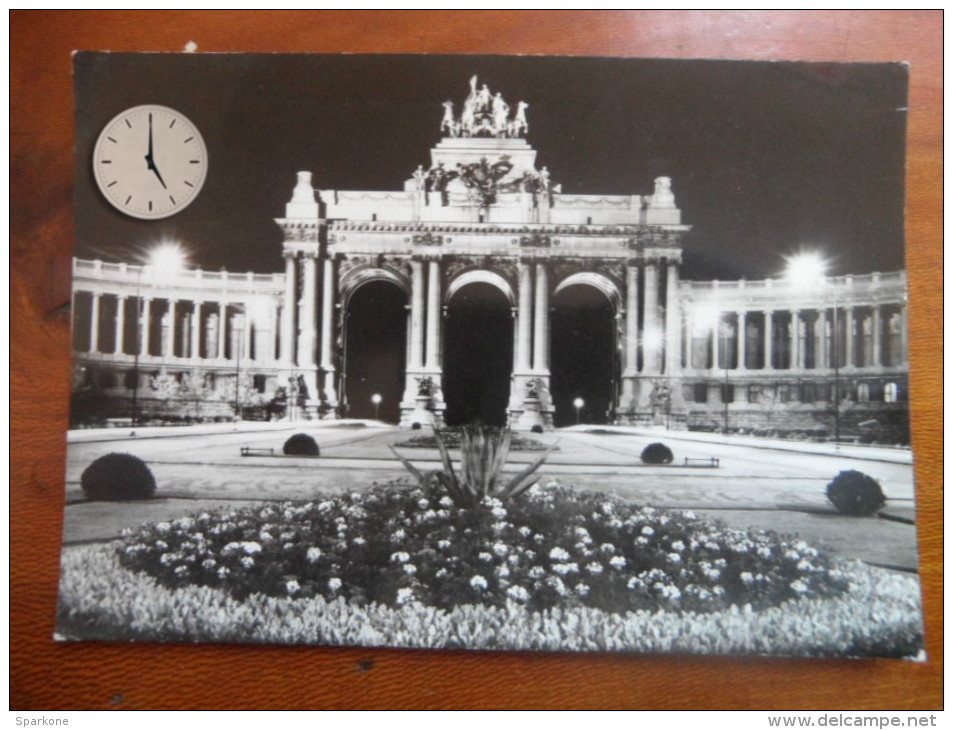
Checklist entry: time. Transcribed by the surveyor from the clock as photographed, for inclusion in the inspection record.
5:00
